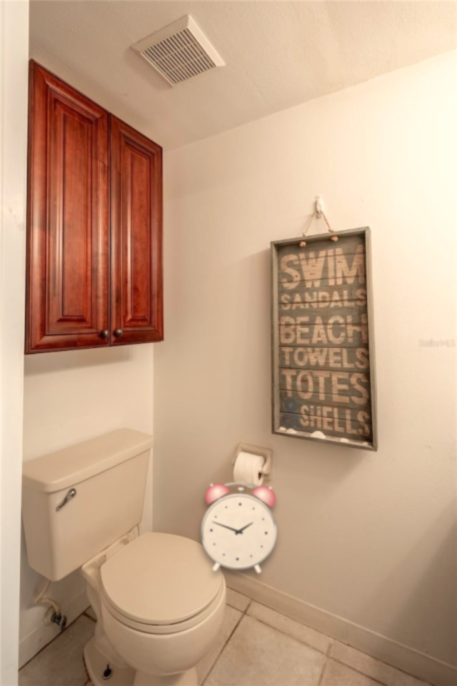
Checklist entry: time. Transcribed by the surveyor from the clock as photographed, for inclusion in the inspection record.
1:48
